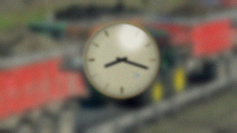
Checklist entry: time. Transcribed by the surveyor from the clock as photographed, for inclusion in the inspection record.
8:18
